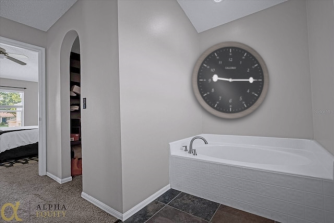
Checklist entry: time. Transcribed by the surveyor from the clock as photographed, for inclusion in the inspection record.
9:15
